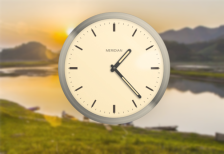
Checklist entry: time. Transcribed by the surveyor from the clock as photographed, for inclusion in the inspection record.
1:23
